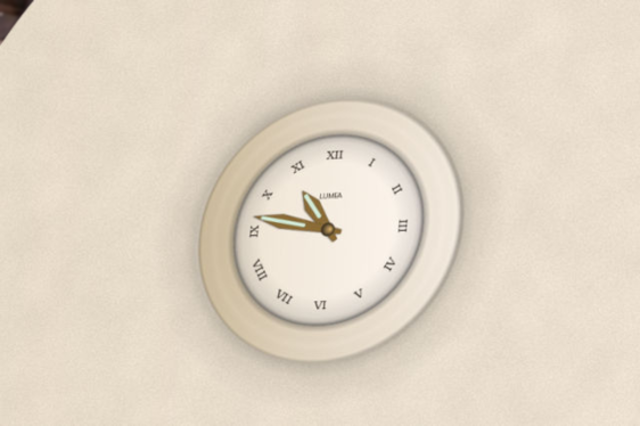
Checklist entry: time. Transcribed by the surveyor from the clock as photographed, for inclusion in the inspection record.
10:47
